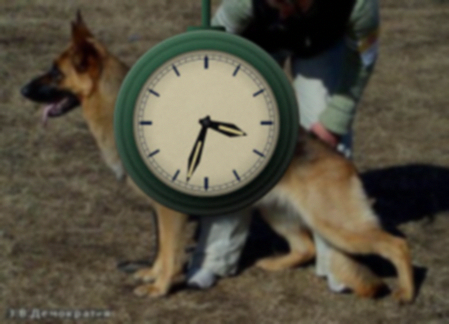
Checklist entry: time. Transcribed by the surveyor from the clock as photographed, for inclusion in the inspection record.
3:33
